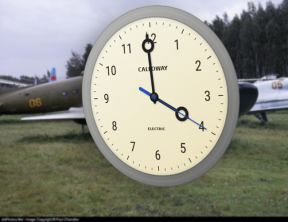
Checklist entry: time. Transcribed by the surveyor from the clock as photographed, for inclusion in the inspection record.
3:59:20
